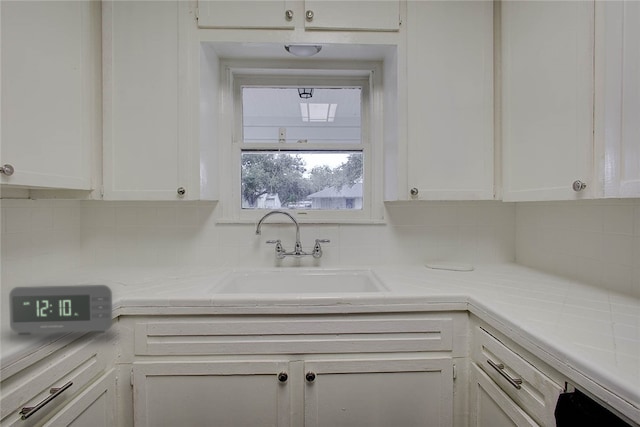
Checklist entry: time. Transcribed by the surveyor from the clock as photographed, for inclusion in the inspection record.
12:10
